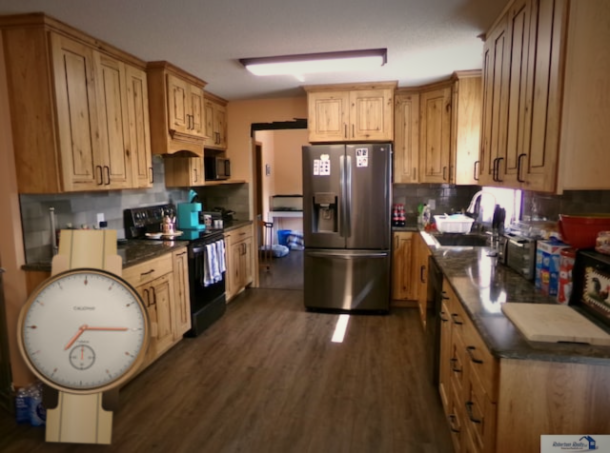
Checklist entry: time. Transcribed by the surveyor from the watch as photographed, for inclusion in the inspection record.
7:15
